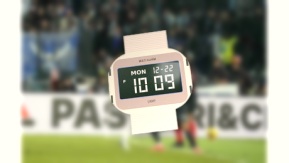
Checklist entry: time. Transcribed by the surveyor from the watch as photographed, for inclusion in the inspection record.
10:09
